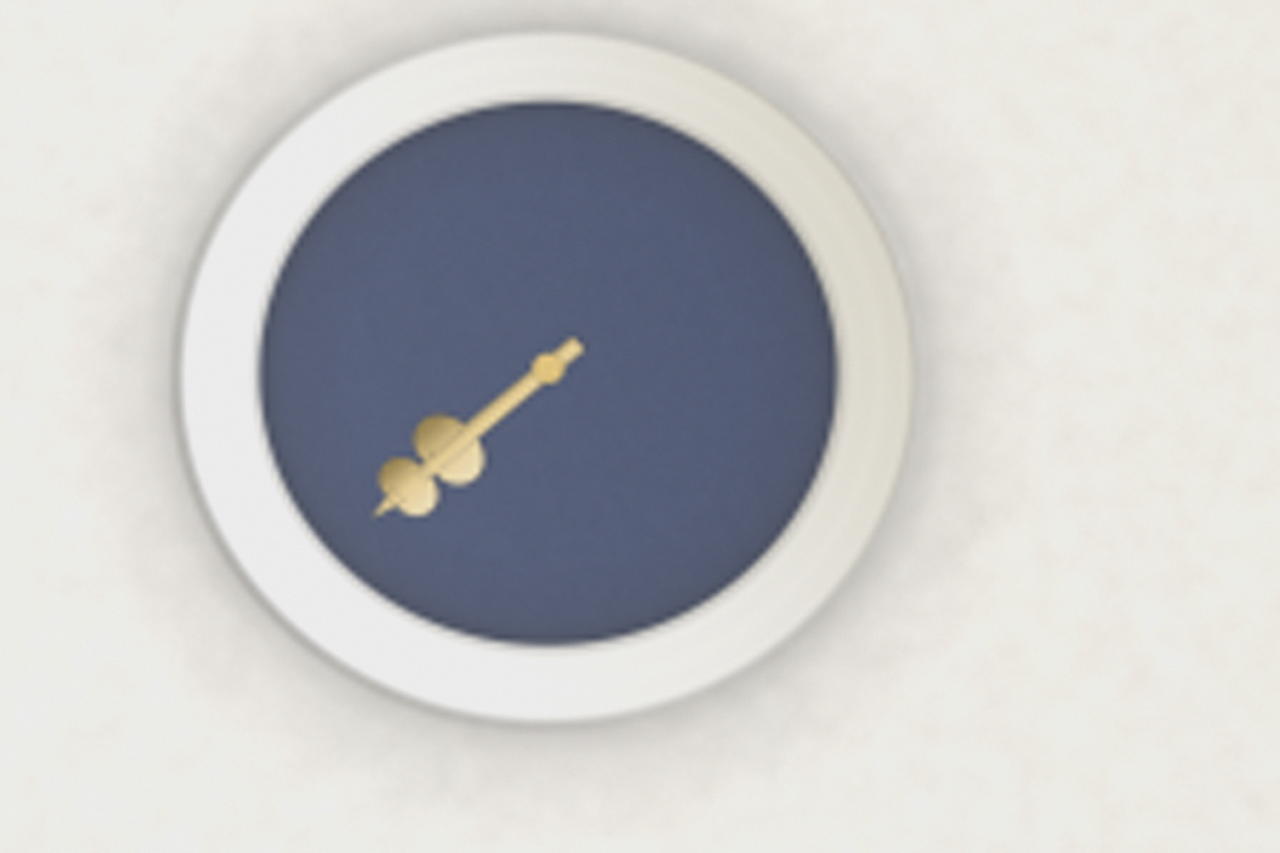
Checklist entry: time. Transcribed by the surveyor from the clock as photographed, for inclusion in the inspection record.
7:38
